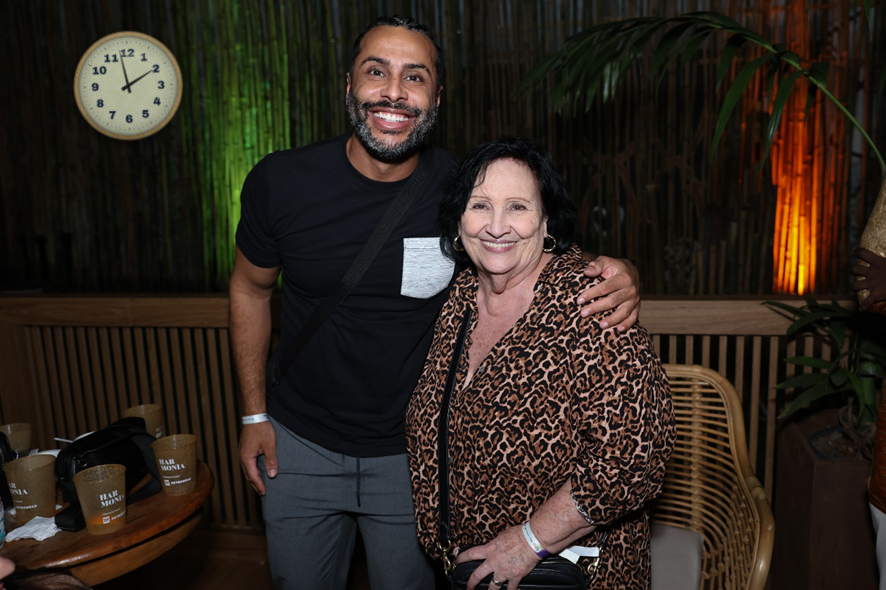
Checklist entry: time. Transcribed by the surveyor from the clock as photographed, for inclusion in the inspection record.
1:58
